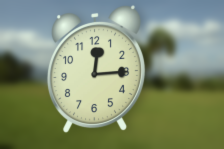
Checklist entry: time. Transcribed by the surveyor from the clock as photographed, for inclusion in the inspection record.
12:15
